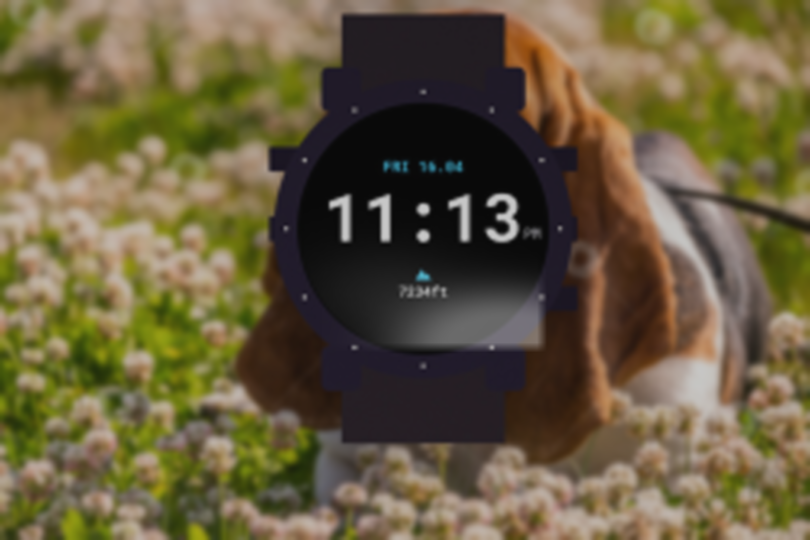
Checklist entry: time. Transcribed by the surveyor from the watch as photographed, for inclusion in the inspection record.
11:13
